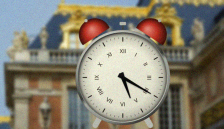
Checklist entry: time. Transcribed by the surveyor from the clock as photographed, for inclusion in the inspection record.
5:20
